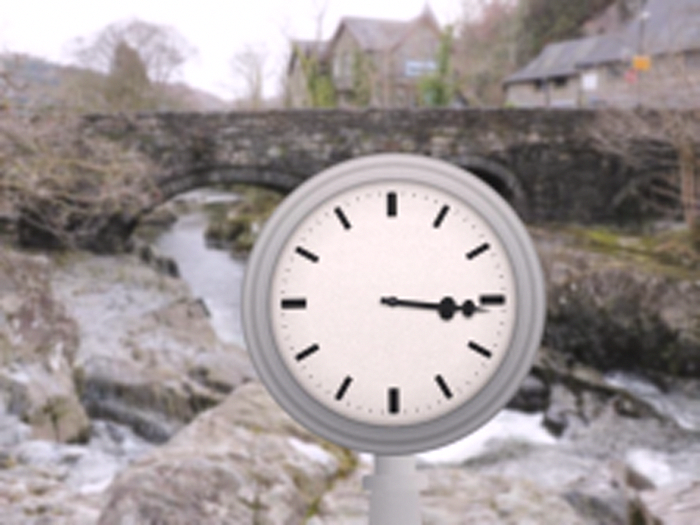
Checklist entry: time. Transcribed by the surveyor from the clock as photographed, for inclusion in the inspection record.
3:16
